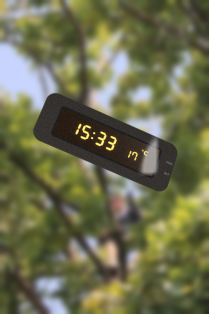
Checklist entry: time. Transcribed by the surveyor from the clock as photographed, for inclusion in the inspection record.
15:33
